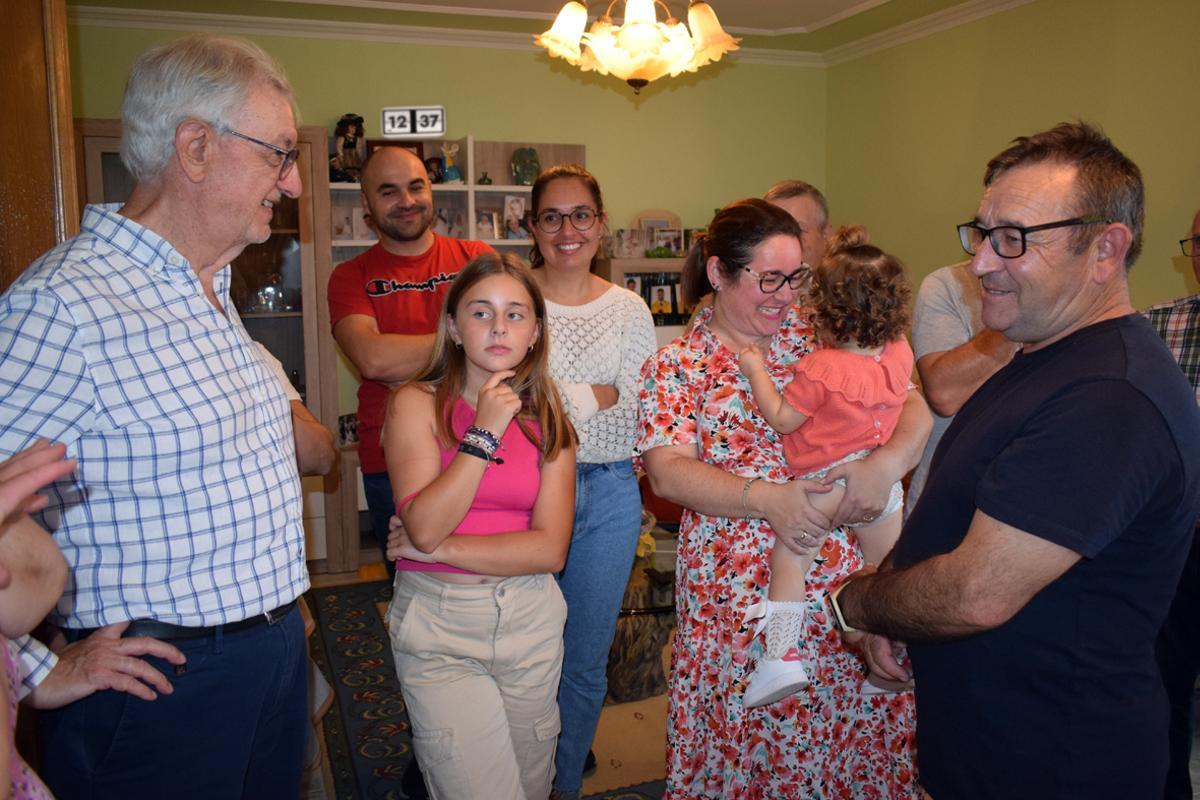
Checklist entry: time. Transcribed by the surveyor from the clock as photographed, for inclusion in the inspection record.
12:37
